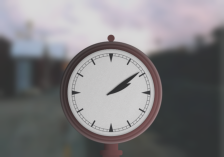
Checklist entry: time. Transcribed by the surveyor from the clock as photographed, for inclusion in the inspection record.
2:09
